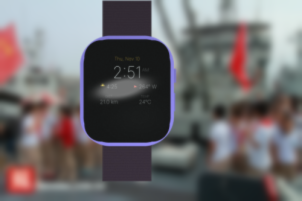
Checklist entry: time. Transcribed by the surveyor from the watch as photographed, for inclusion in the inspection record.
2:51
